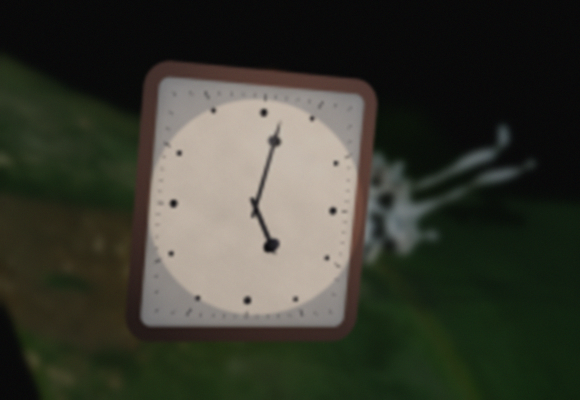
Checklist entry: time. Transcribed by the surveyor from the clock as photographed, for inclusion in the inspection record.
5:02
